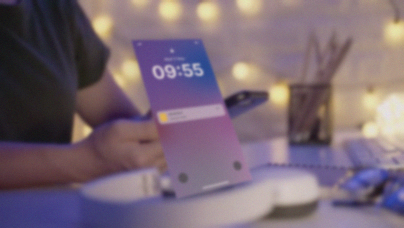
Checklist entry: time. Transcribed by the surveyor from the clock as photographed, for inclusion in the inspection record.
9:55
